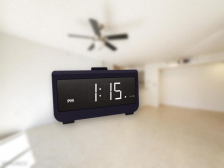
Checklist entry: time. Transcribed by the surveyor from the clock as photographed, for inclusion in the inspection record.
1:15
